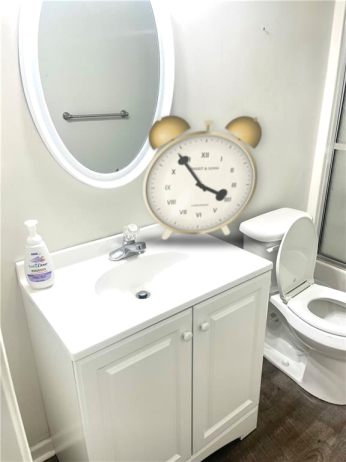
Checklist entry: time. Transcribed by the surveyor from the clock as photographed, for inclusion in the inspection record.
3:54
